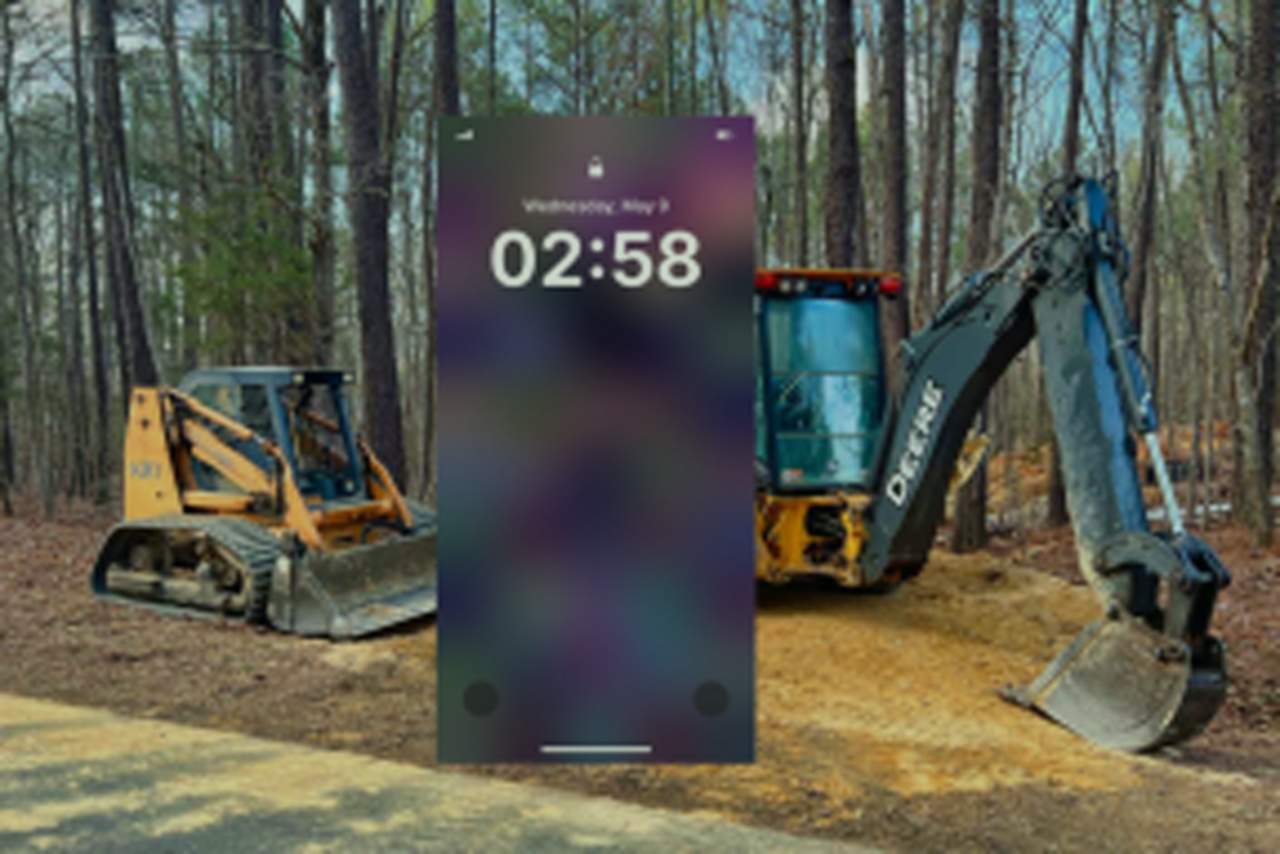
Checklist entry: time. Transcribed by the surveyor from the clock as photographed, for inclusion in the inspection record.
2:58
